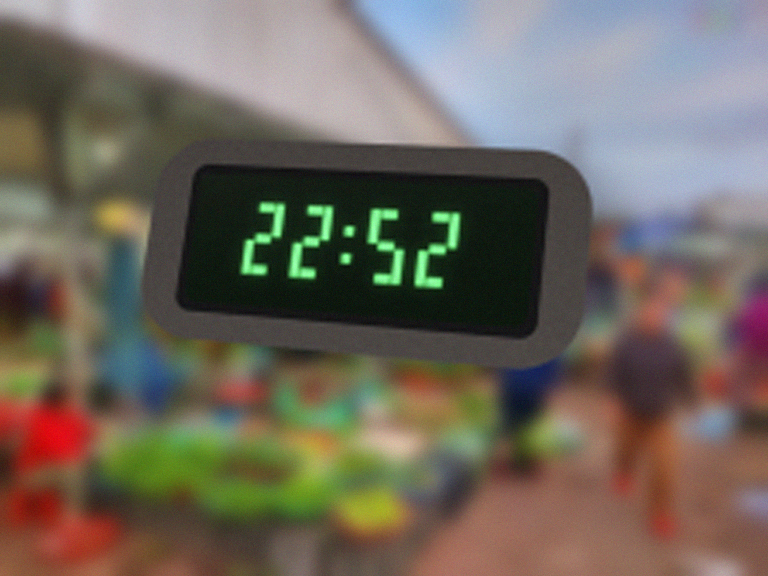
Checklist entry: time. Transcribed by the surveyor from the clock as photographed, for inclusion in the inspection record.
22:52
